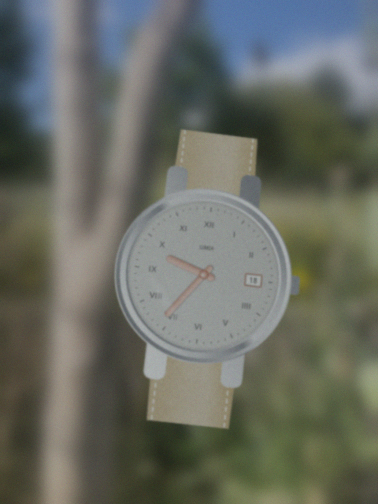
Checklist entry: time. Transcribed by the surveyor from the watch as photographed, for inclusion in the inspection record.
9:36
